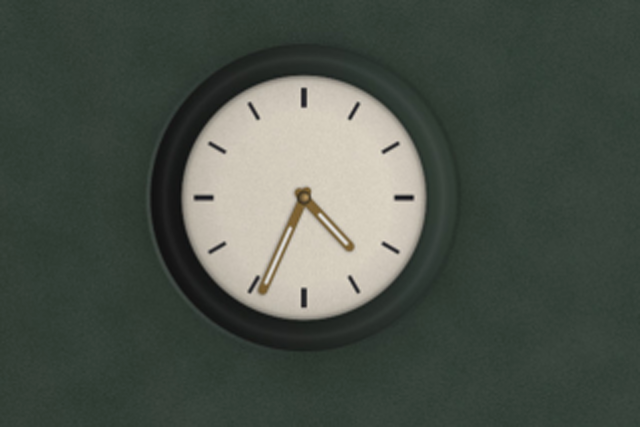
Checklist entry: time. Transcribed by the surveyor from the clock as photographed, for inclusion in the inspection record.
4:34
